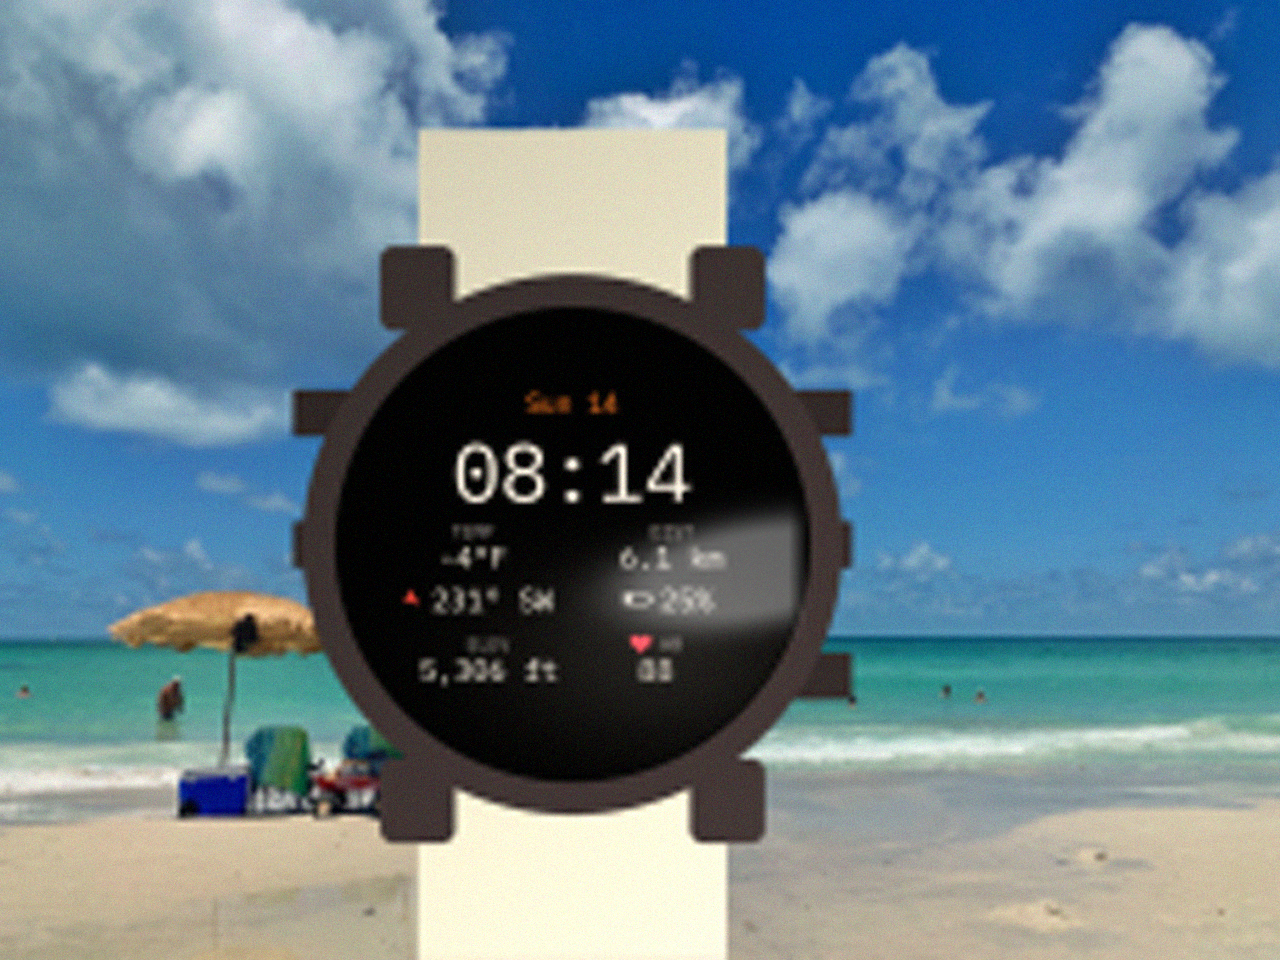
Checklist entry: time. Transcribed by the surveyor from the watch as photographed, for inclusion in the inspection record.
8:14
